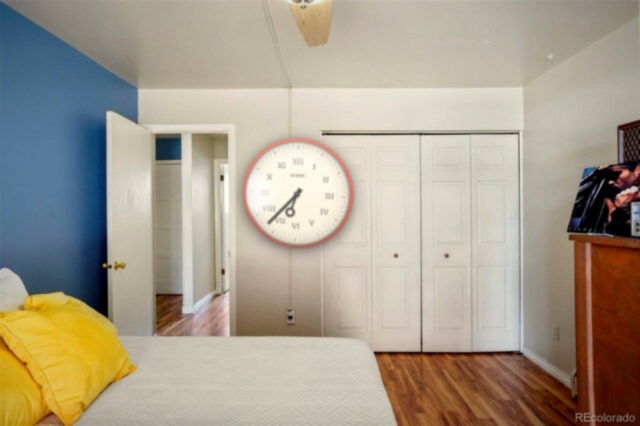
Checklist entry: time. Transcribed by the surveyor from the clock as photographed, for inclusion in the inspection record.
6:37
